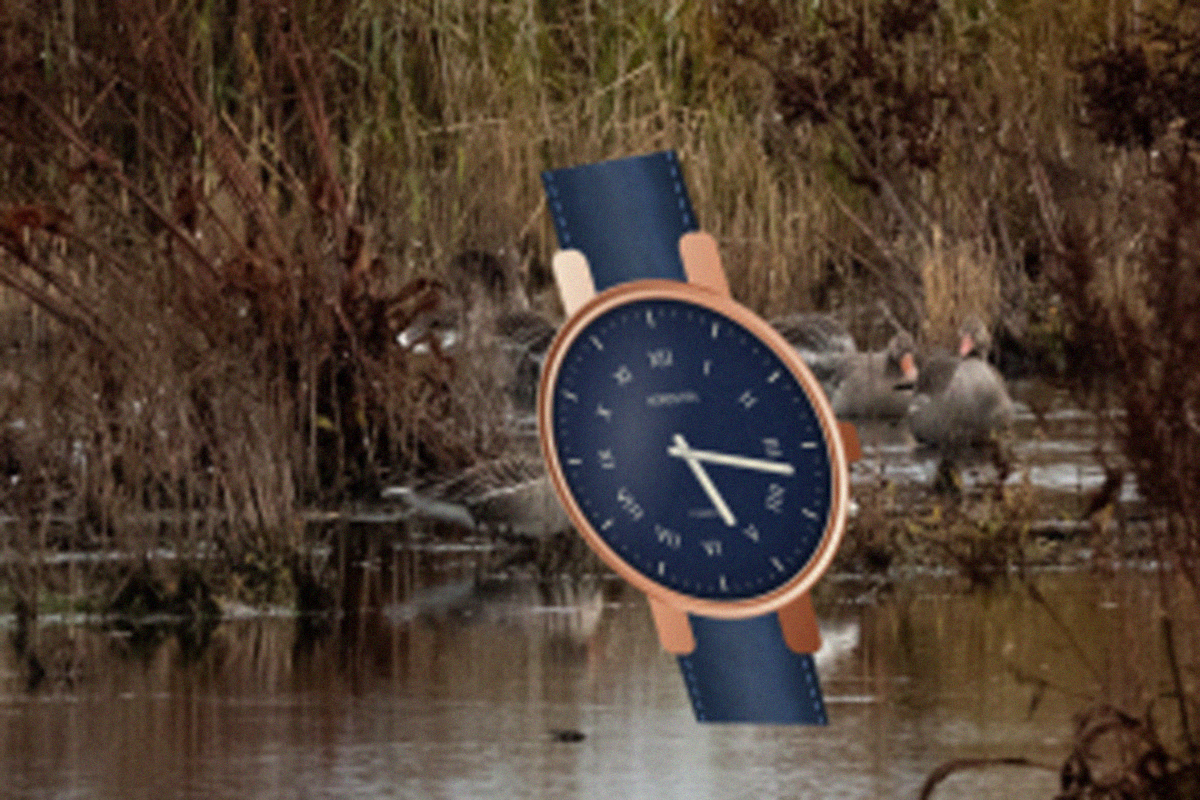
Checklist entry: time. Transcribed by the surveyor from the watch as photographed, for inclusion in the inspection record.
5:17
